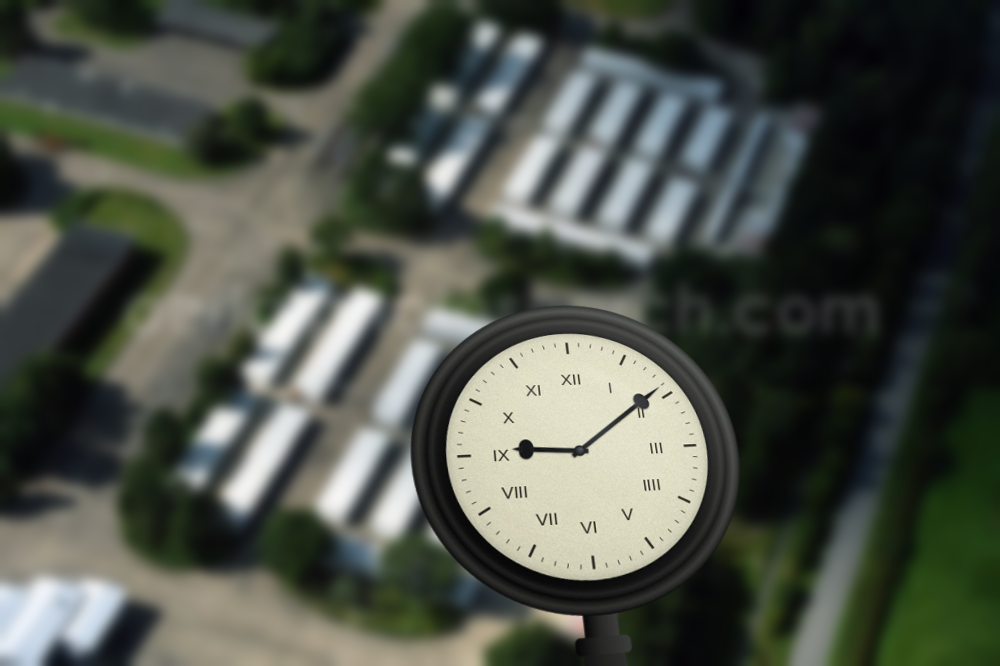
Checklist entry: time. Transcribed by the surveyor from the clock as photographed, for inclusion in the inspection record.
9:09
